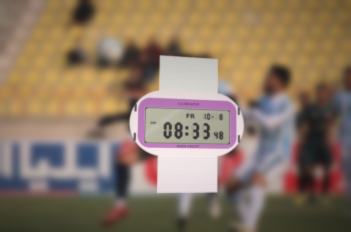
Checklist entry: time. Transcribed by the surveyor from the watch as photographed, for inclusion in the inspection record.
8:33
